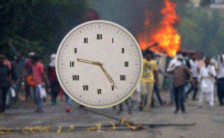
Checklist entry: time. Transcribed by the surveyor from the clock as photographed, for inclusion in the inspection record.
9:24
